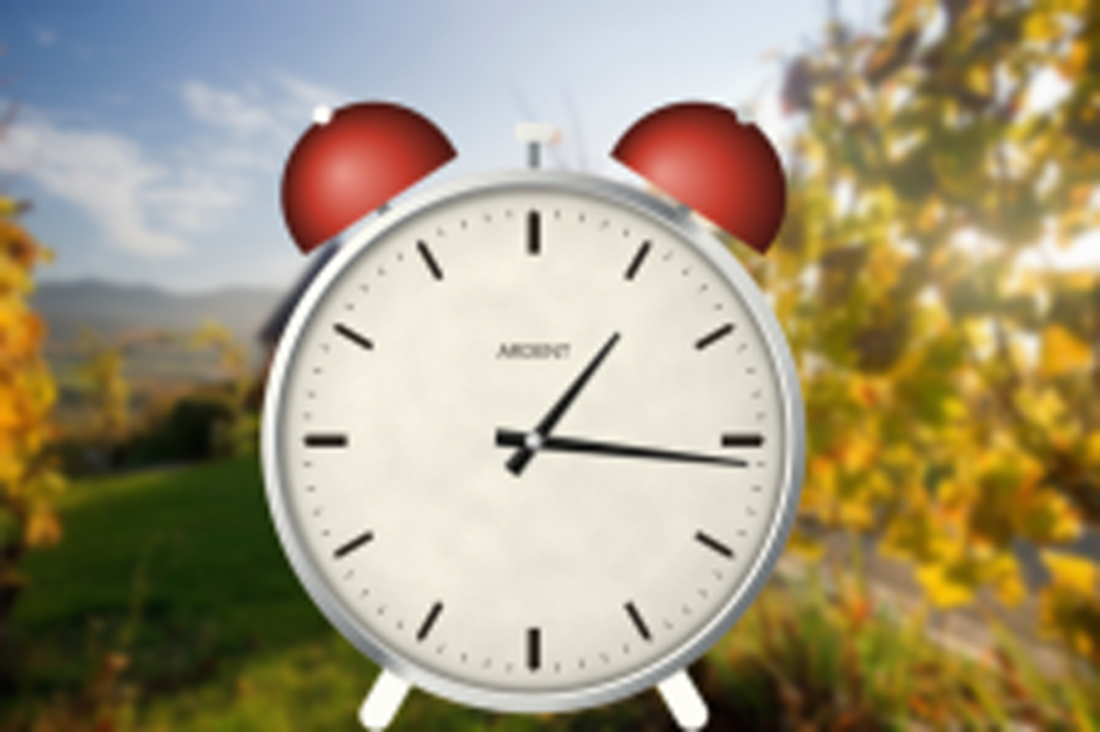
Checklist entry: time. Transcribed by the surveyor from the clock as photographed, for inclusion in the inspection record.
1:16
